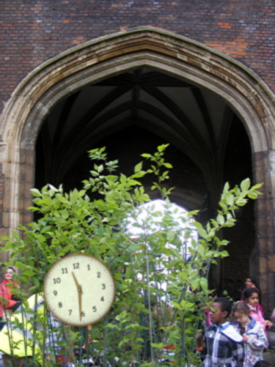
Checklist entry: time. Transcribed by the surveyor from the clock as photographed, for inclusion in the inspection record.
11:31
